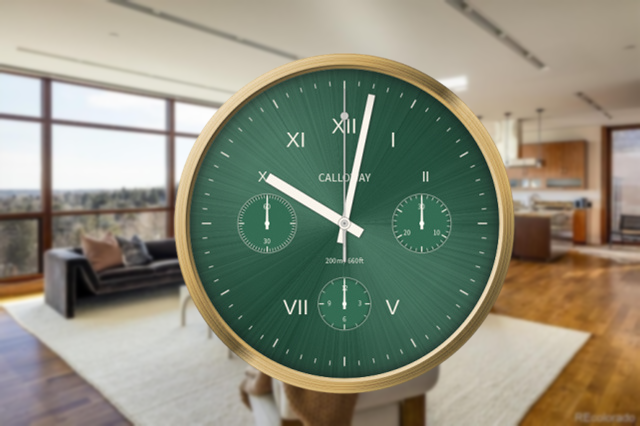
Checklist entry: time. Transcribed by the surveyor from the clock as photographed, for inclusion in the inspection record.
10:02
